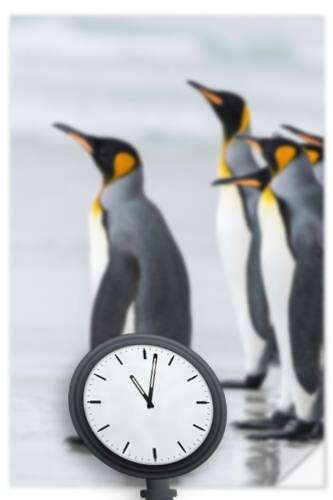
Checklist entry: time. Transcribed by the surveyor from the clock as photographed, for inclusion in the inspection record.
11:02
